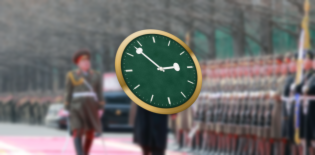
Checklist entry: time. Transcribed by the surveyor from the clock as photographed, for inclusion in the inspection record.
2:53
